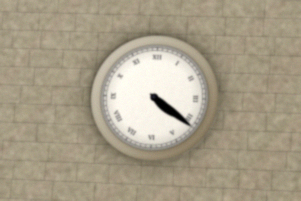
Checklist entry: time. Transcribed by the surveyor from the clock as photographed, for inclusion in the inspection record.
4:21
